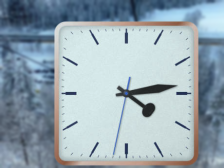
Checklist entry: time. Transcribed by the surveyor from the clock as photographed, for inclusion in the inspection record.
4:13:32
